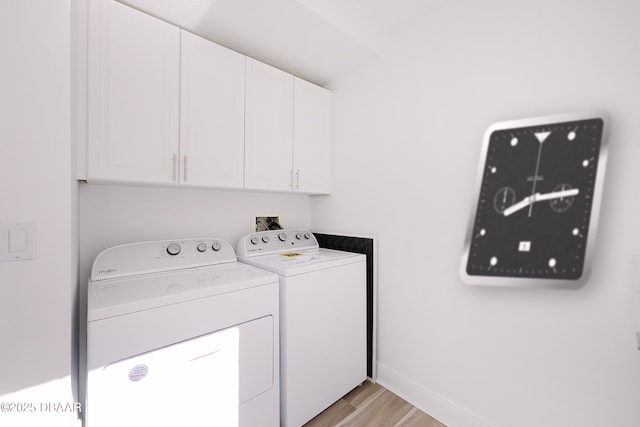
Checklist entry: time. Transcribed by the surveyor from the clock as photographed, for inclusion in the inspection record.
8:14
